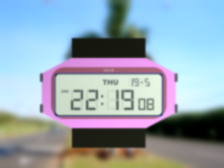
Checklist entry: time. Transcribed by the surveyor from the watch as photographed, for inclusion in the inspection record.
22:19:08
